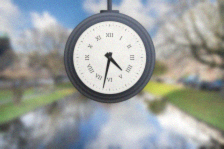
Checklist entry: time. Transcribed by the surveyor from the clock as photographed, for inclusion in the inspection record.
4:32
